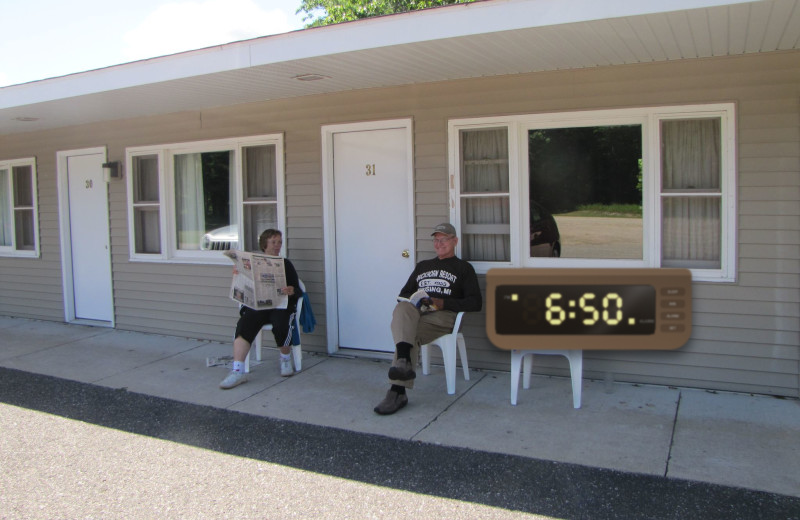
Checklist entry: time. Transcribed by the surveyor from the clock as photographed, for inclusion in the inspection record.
6:50
